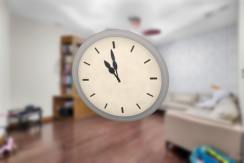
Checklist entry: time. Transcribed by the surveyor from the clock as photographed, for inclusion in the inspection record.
10:59
